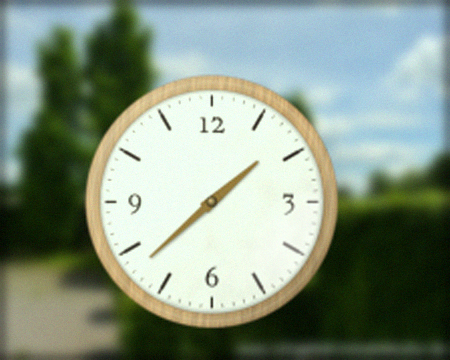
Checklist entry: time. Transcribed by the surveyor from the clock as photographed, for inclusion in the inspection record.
1:38
